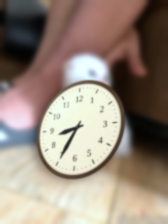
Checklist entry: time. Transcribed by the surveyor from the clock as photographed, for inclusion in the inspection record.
8:35
